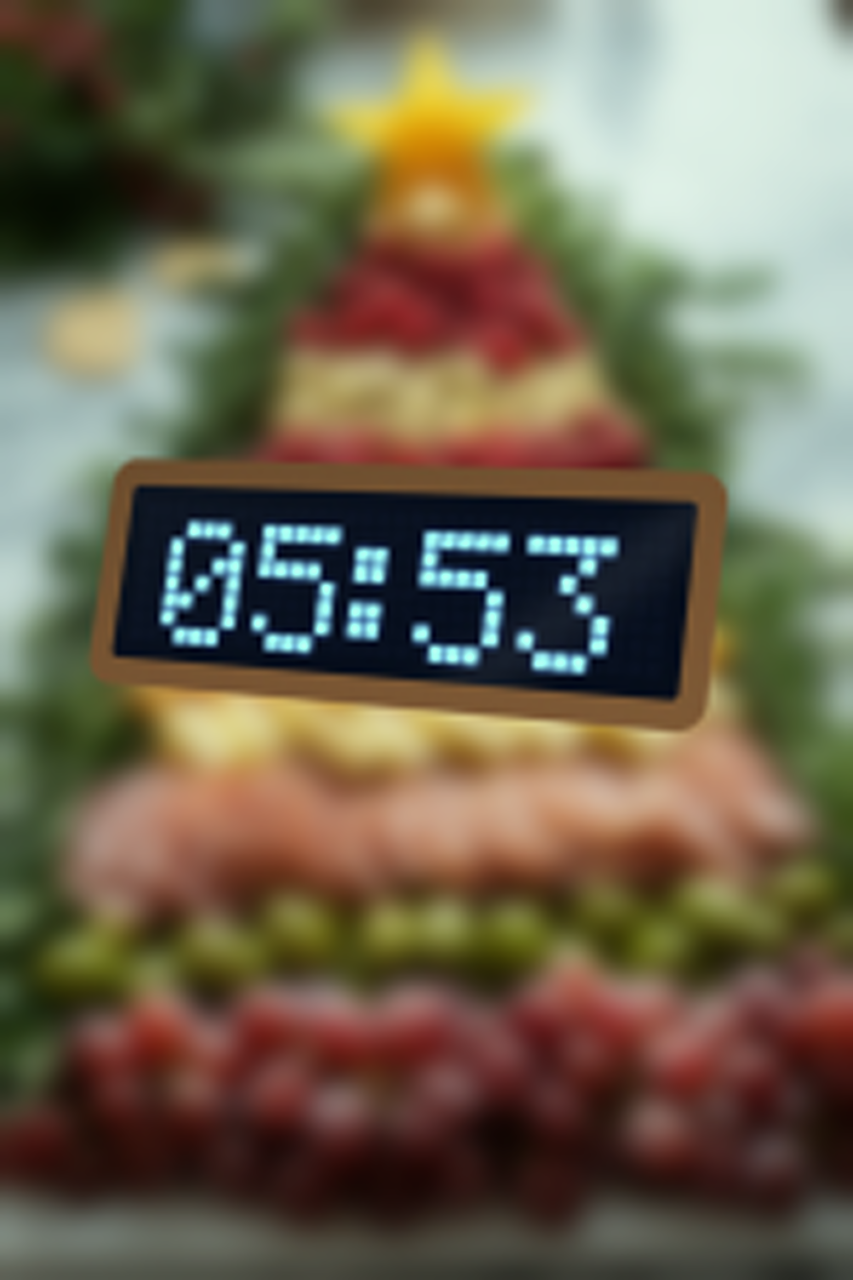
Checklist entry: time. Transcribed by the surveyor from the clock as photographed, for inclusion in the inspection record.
5:53
